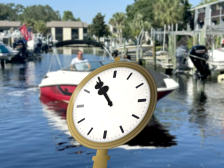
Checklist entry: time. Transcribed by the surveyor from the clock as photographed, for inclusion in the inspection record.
10:54
